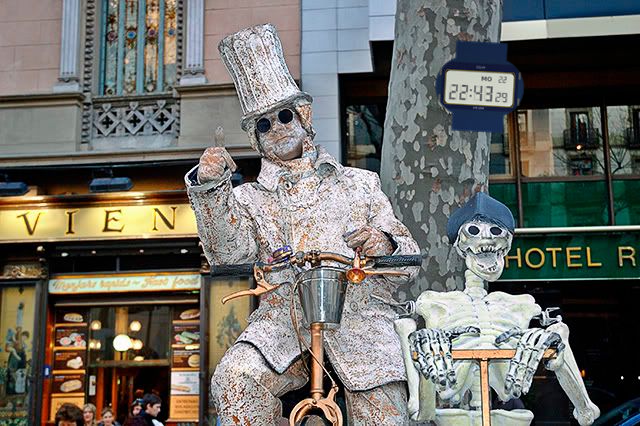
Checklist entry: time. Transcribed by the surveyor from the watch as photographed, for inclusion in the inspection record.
22:43:29
